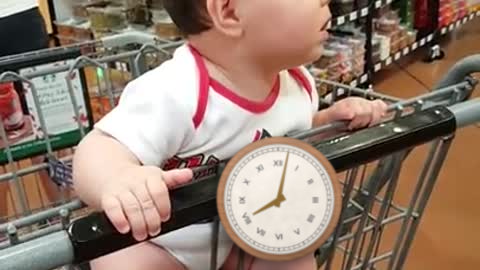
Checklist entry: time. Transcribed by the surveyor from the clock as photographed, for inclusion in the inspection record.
8:02
